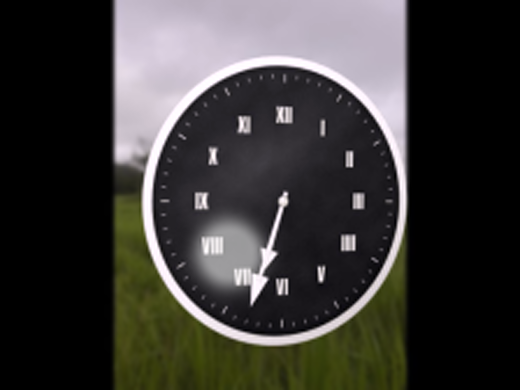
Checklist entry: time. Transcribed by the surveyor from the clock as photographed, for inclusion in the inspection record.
6:33
